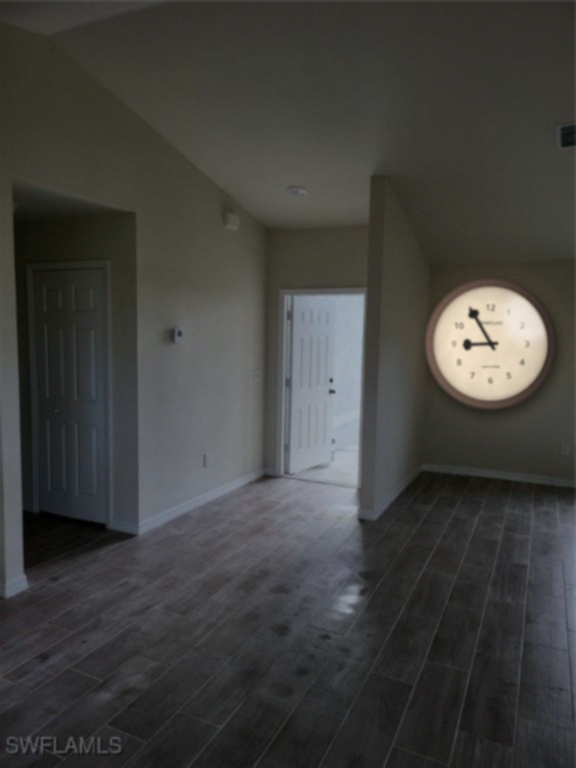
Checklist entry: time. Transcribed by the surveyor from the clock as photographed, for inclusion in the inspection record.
8:55
